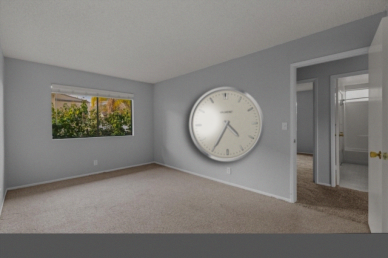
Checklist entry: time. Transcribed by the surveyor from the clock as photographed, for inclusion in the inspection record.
4:35
